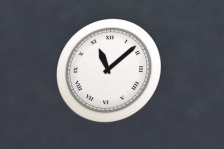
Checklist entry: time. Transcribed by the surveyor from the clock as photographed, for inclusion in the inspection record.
11:08
